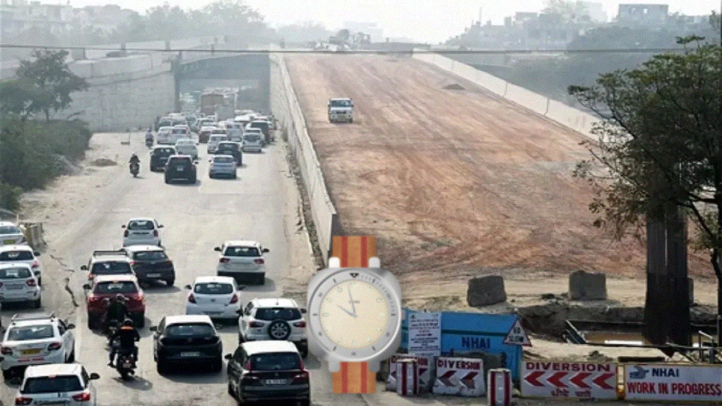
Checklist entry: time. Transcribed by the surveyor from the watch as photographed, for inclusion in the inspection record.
9:58
